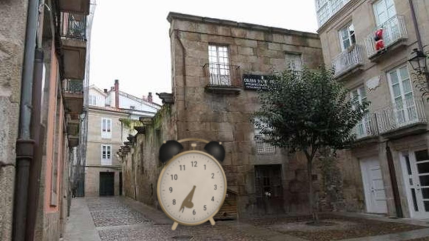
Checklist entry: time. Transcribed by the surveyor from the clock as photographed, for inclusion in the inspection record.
6:36
